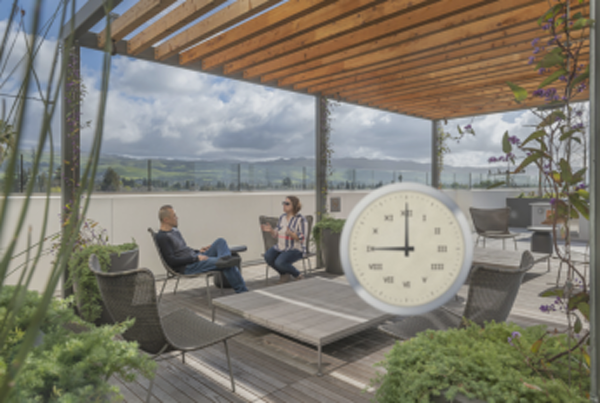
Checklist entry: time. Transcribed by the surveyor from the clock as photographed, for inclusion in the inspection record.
9:00
